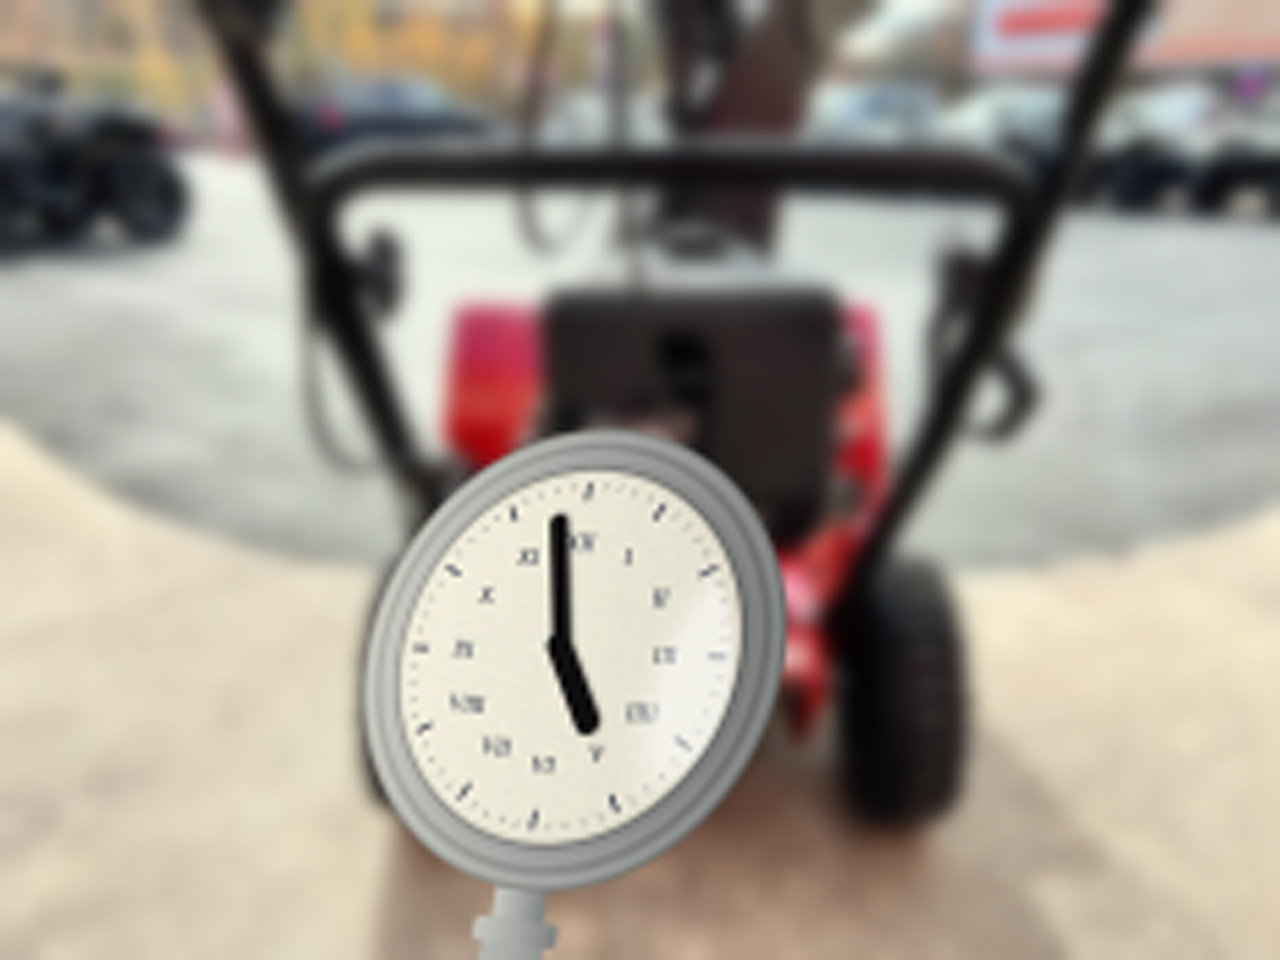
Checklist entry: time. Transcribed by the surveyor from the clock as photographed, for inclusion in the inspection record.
4:58
